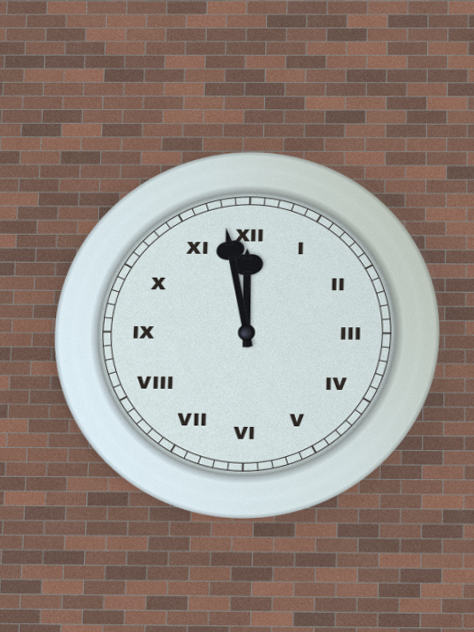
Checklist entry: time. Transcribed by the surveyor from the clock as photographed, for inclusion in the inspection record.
11:58
